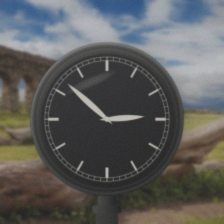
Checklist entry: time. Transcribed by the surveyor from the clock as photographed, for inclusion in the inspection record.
2:52
